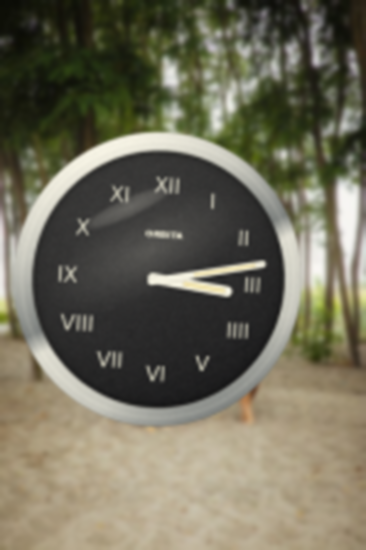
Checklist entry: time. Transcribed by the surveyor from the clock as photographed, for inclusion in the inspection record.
3:13
